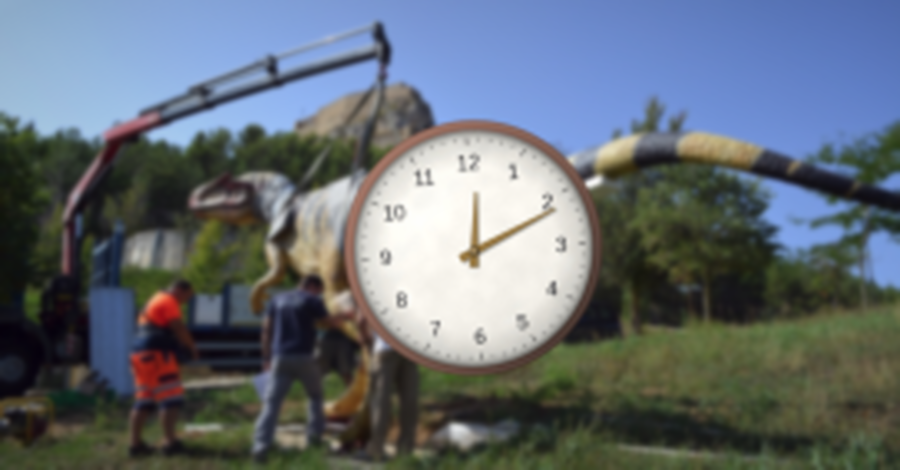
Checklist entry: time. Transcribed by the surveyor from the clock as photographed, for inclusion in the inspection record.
12:11
